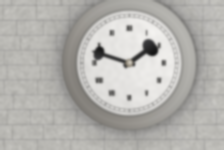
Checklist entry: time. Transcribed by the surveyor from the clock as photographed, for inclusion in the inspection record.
1:48
